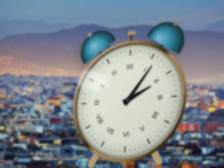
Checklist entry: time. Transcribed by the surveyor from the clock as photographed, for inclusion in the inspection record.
2:06
